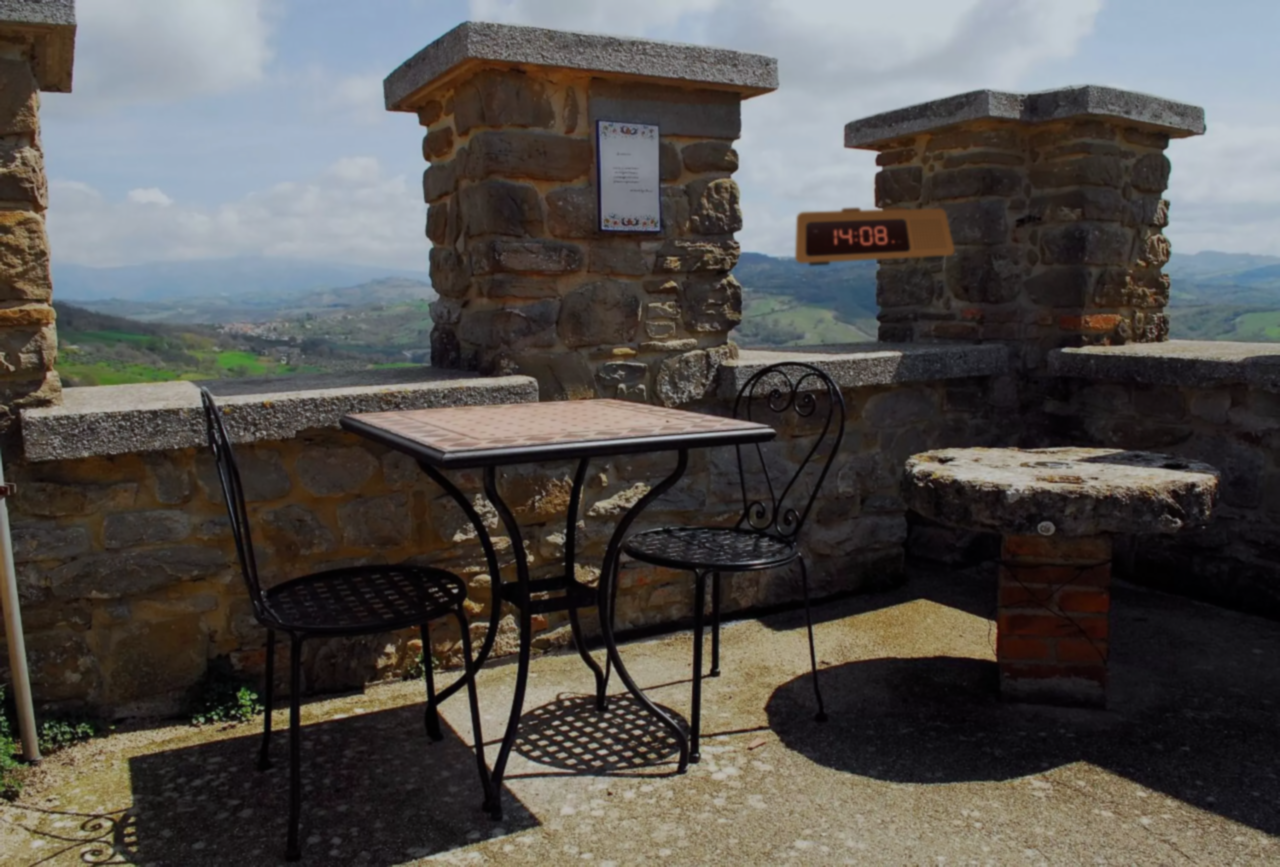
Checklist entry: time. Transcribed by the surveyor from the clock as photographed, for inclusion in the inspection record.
14:08
